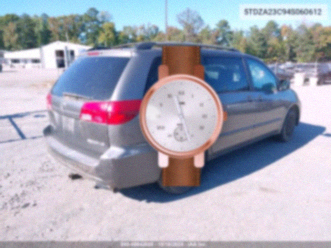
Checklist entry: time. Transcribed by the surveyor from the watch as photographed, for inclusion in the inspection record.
11:27
